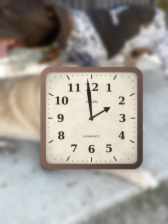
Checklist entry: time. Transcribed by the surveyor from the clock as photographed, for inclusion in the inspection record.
1:59
